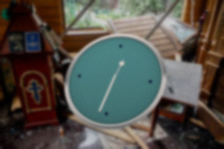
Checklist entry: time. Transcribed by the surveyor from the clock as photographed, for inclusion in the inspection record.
12:32
